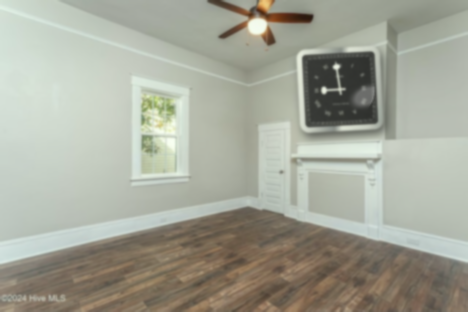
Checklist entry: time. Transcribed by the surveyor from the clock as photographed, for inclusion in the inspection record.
8:59
